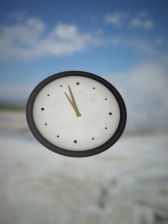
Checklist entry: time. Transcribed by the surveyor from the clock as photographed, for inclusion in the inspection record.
10:57
